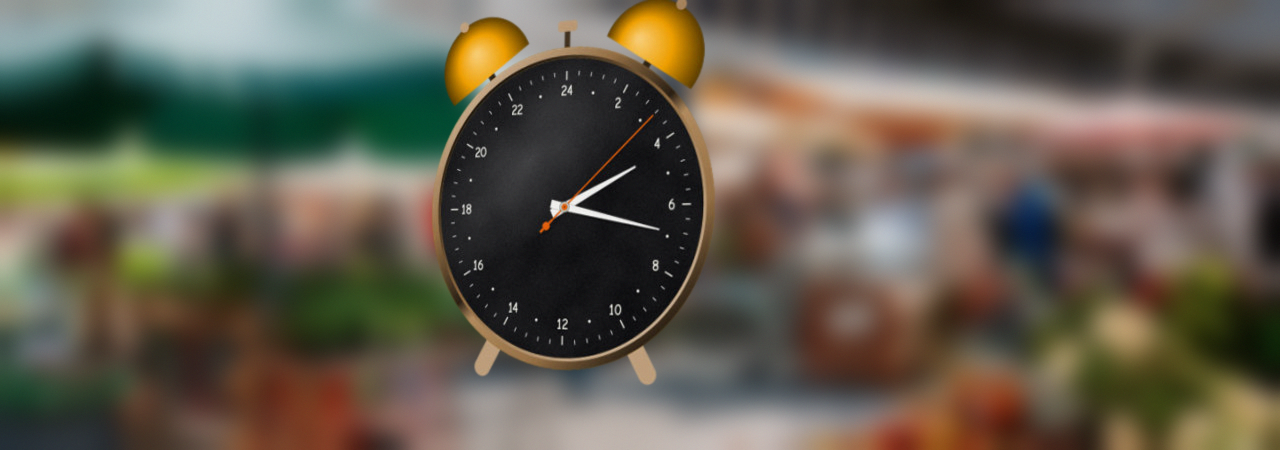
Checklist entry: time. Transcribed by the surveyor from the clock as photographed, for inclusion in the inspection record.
4:17:08
